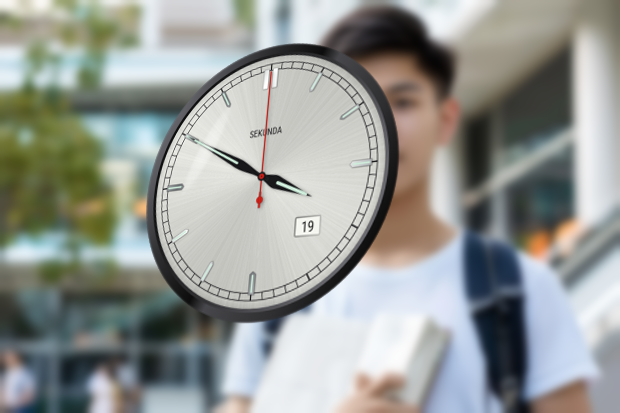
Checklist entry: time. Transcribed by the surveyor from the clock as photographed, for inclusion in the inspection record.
3:50:00
